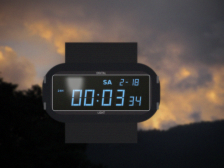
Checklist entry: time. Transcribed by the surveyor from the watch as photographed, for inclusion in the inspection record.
0:03:34
